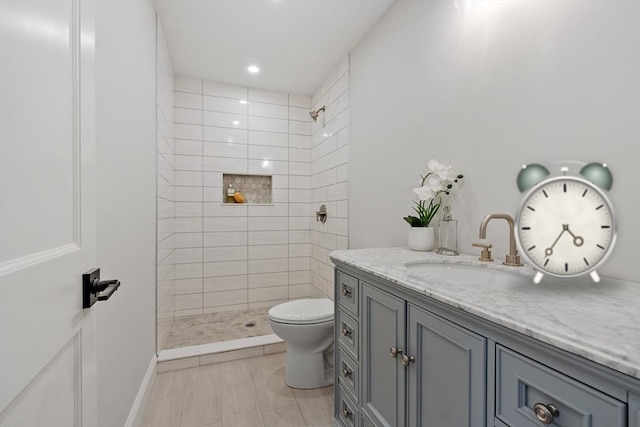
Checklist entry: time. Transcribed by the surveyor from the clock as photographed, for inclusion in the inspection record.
4:36
